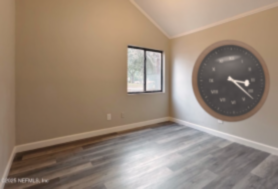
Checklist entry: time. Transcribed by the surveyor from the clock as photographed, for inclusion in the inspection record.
3:22
